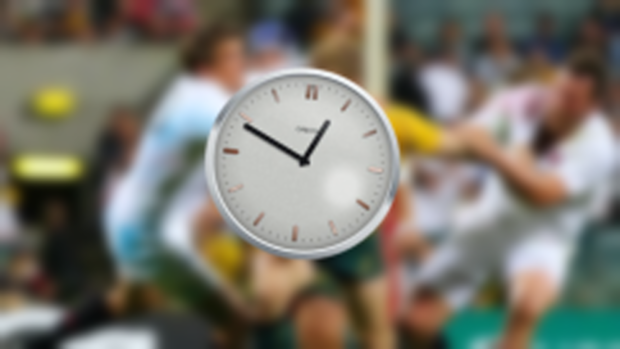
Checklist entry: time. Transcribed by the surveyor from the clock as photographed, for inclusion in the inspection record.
12:49
